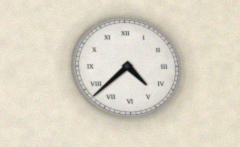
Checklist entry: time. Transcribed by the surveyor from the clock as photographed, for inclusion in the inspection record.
4:38
